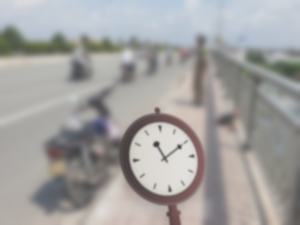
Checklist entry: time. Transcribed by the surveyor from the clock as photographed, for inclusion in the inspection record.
11:10
